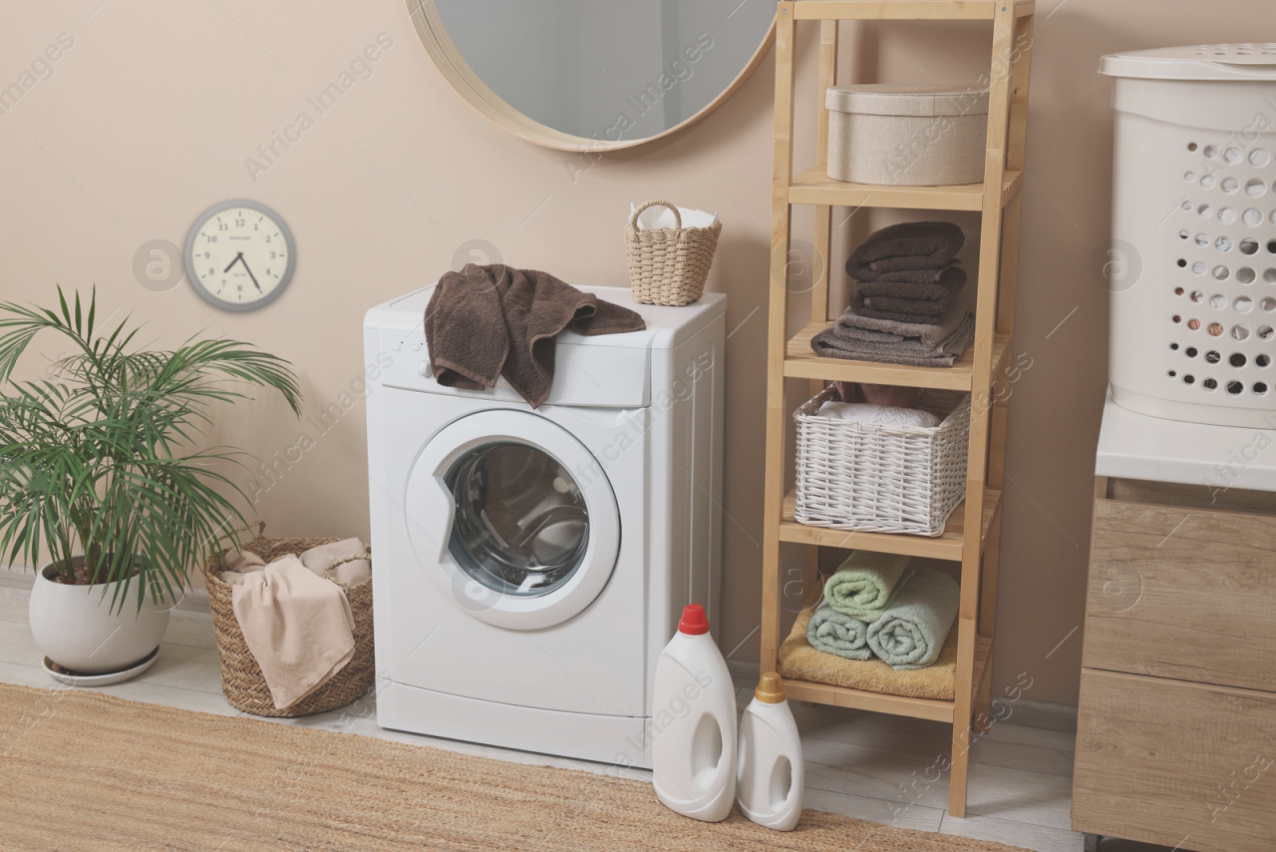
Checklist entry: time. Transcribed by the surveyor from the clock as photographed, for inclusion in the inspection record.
7:25
